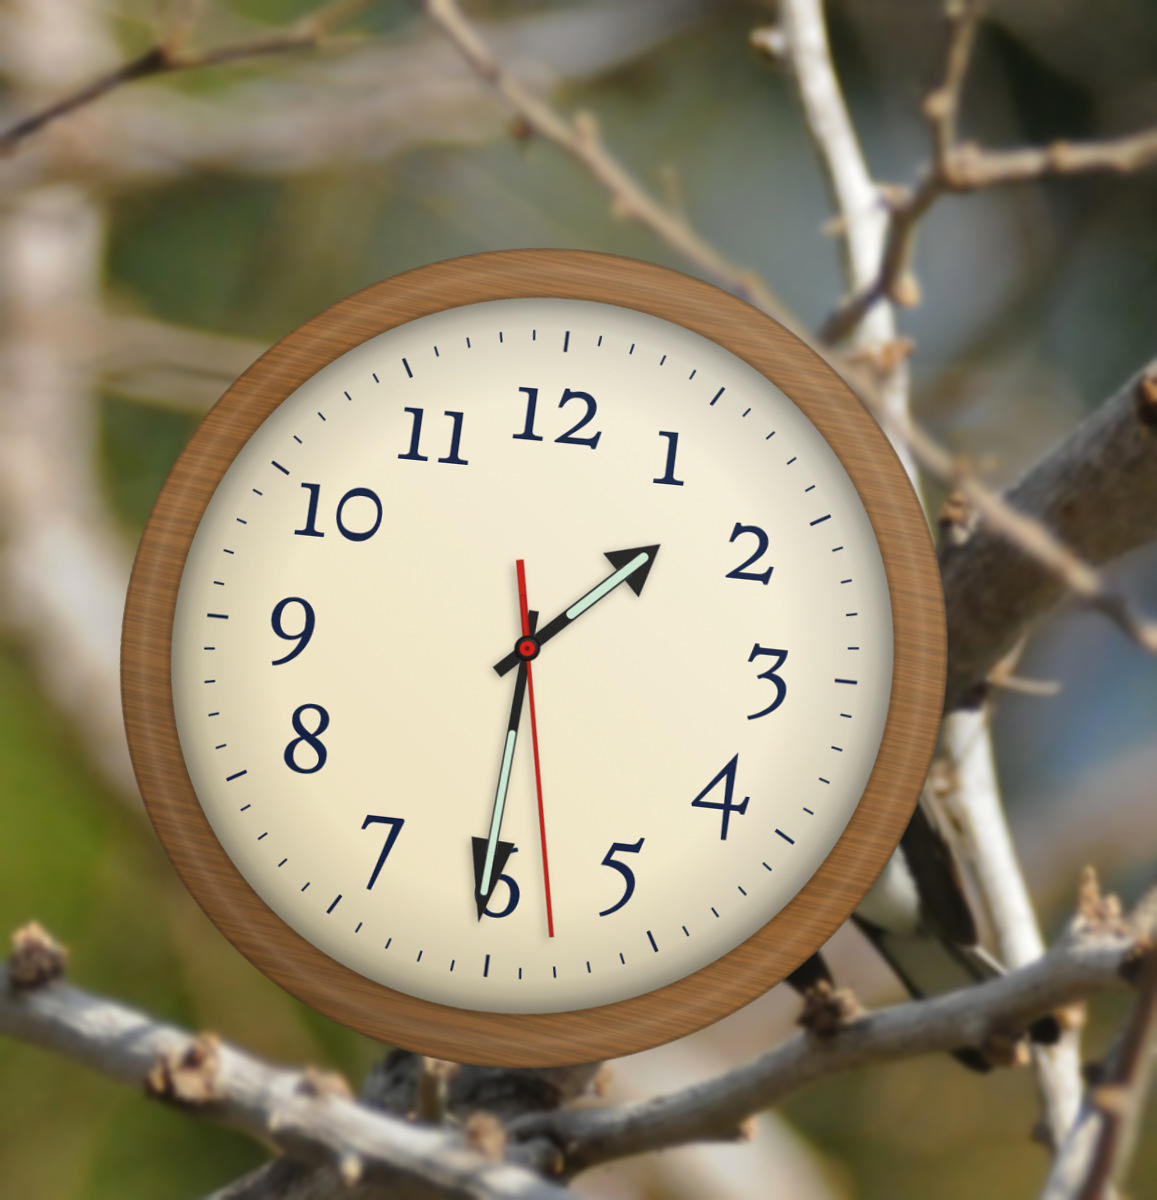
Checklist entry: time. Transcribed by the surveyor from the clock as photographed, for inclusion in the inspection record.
1:30:28
